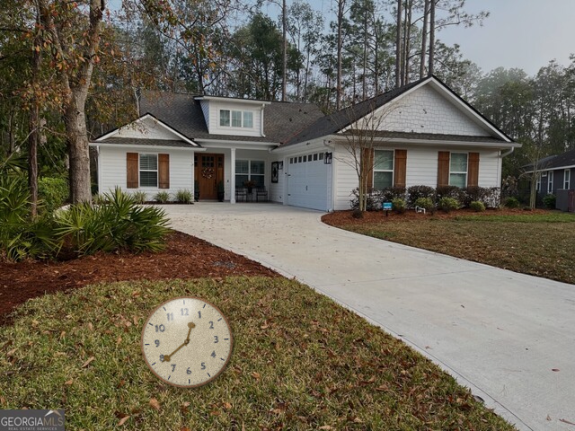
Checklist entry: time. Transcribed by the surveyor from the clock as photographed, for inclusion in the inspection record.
12:39
